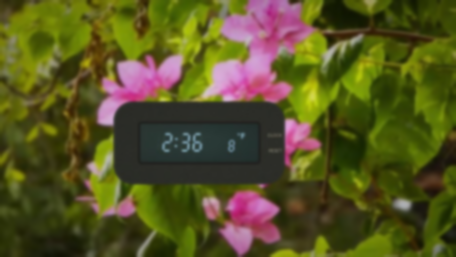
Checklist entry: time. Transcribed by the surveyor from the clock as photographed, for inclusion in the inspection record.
2:36
